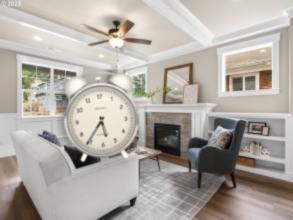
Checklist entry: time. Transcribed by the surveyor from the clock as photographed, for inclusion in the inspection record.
5:36
